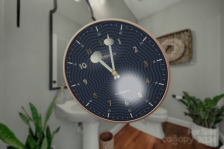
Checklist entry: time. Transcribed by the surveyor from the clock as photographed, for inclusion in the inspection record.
11:02
